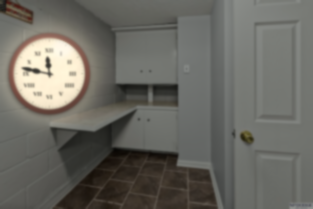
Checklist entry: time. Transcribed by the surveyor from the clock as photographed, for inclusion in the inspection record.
11:47
